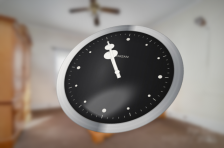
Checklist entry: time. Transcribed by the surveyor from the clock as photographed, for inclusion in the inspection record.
10:55
